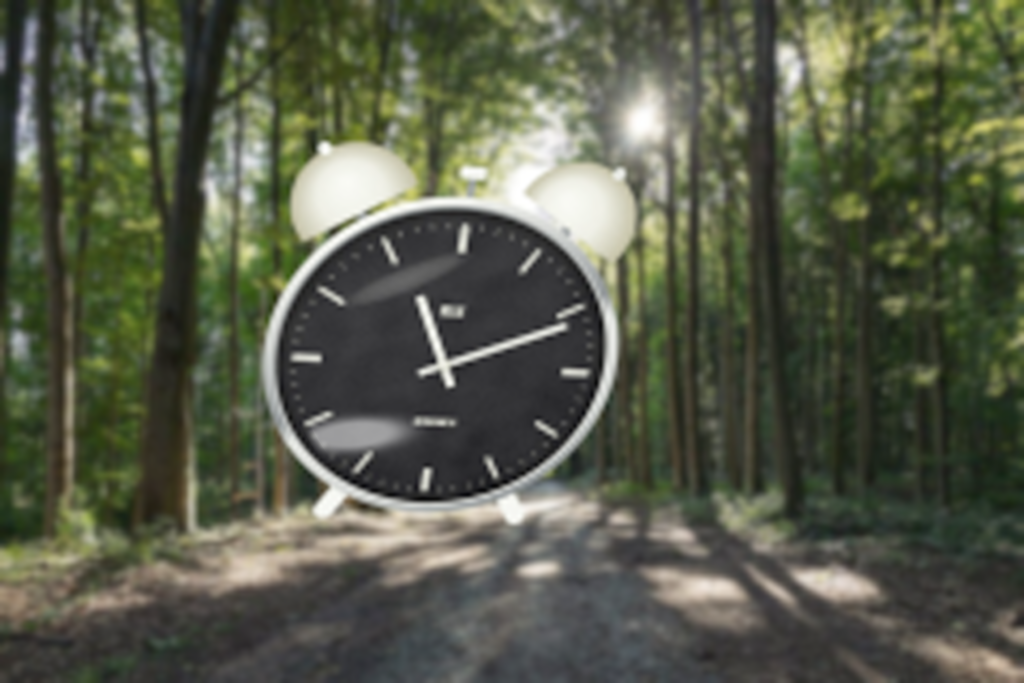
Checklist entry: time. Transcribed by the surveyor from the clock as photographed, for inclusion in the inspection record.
11:11
